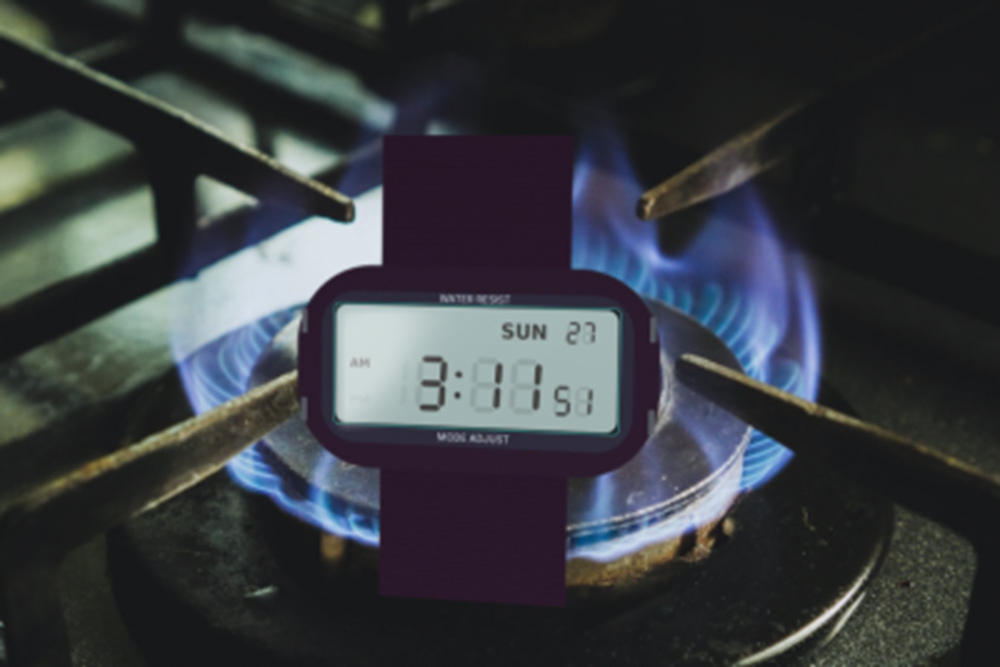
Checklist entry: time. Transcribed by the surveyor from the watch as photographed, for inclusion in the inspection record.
3:11:51
